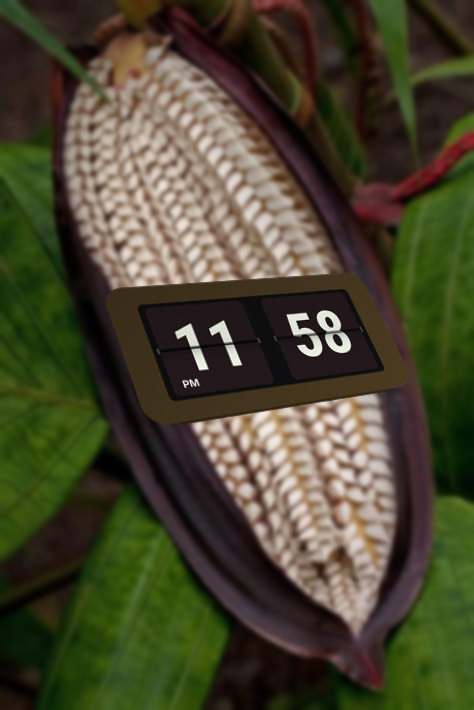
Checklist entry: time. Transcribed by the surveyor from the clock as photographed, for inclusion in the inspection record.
11:58
